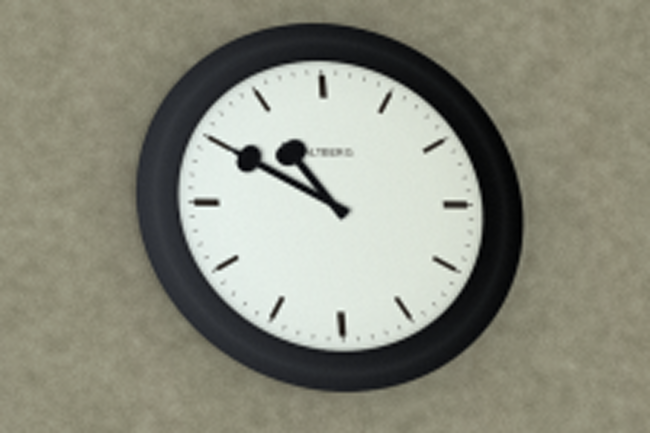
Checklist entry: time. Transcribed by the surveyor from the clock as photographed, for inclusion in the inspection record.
10:50
